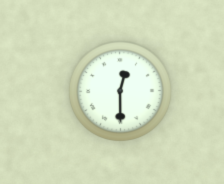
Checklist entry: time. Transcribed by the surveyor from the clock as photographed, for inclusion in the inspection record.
12:30
